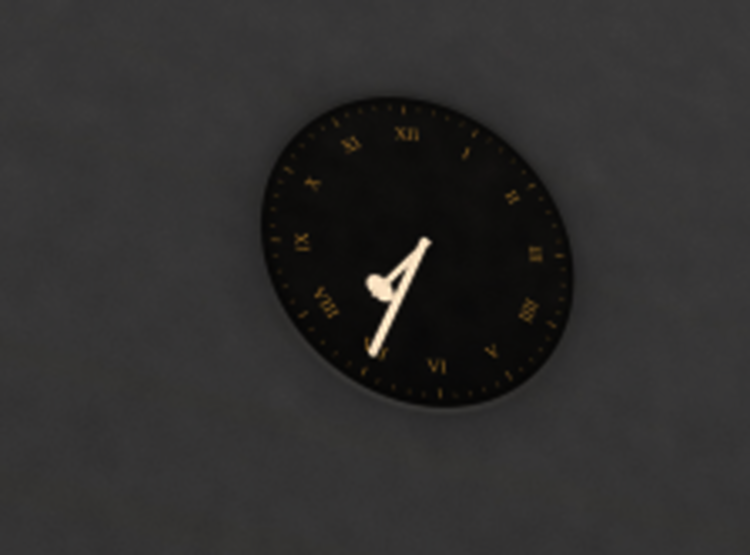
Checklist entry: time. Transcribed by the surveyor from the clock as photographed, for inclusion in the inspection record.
7:35
